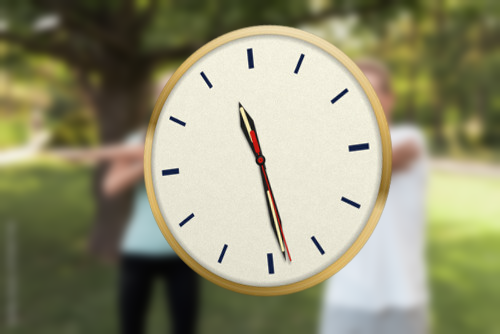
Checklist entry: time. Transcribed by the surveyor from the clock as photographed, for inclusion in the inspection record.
11:28:28
